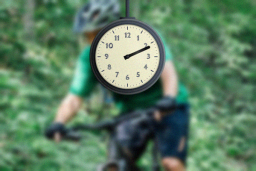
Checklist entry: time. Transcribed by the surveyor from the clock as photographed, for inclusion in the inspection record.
2:11
